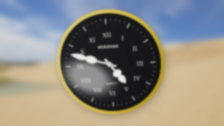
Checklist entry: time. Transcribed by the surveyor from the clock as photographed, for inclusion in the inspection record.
4:48
